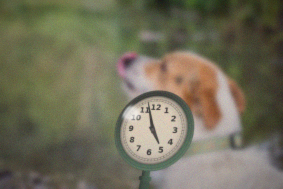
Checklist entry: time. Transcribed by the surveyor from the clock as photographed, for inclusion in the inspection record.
4:57
